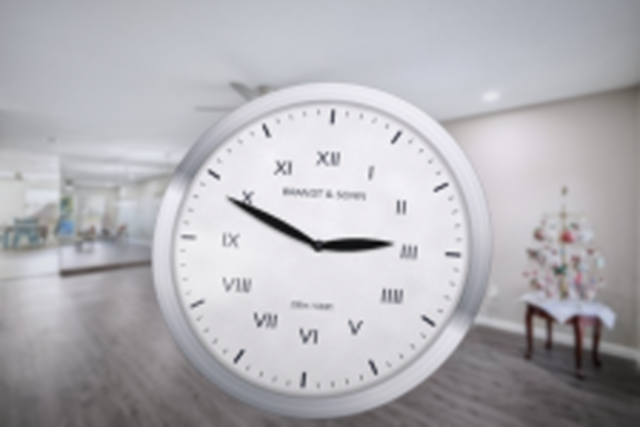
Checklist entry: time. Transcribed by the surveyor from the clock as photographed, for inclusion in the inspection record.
2:49
